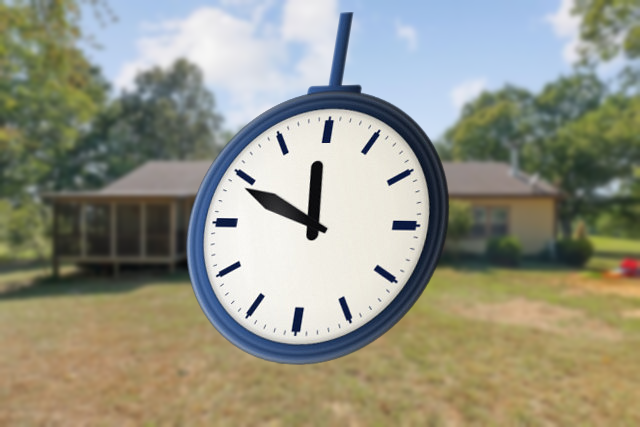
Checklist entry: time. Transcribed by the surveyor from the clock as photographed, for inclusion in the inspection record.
11:49
